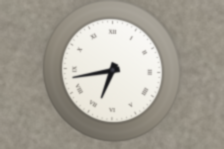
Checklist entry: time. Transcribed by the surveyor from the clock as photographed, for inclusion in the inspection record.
6:43
